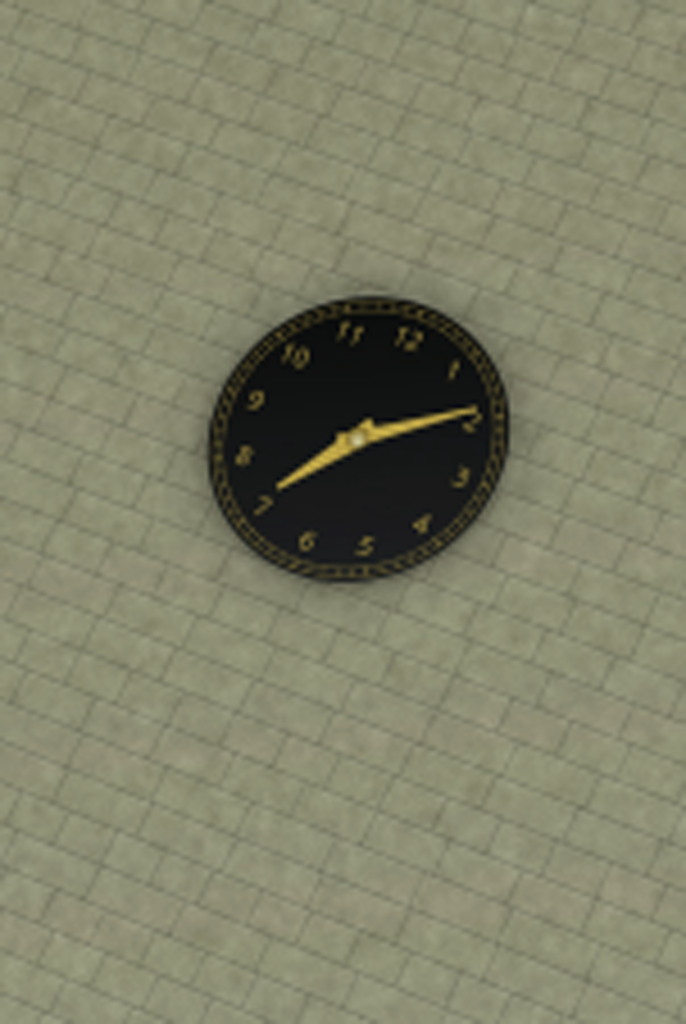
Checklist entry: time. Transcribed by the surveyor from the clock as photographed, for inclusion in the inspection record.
7:09
